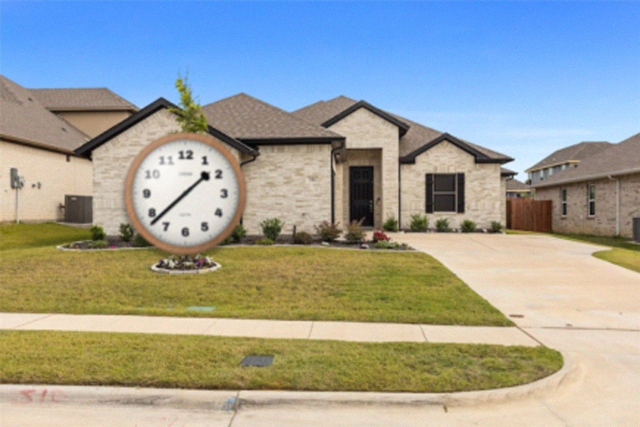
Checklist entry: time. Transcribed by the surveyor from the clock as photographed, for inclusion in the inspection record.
1:38
